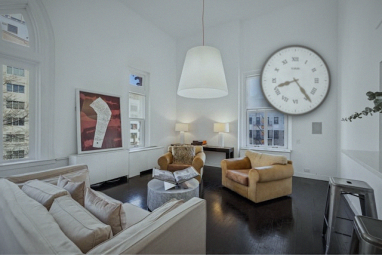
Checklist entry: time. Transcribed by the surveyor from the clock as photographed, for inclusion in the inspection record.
8:24
